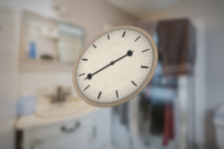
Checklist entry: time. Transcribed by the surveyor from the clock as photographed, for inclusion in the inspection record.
1:38
